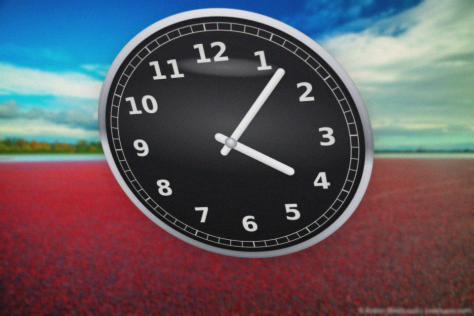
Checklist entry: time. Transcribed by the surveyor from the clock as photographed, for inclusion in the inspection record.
4:07
